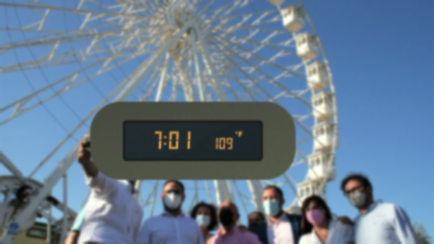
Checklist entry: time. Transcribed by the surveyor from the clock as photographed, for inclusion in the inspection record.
7:01
